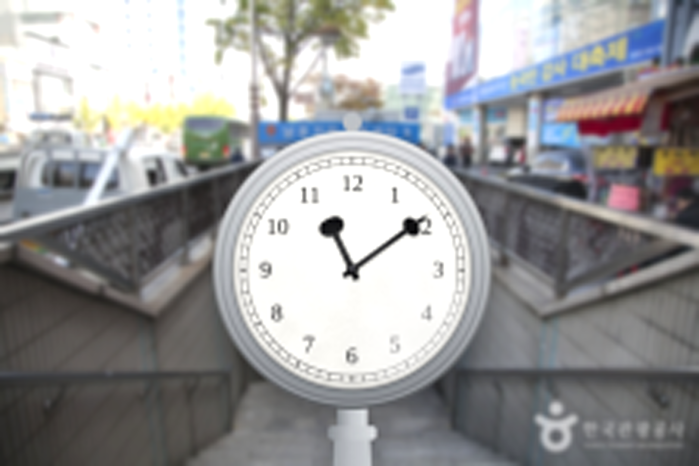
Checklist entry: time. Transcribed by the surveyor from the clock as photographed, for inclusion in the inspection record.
11:09
